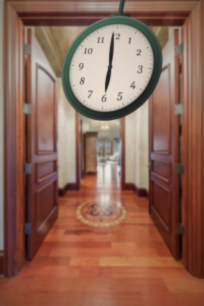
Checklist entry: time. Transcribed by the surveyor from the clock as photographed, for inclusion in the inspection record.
5:59
